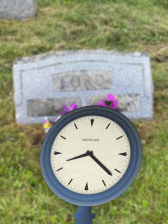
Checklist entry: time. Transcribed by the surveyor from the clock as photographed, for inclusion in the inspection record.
8:22
